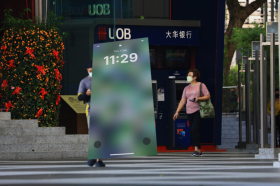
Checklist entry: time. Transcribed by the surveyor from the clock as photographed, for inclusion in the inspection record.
11:29
